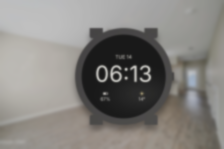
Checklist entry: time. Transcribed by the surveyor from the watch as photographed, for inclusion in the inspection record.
6:13
